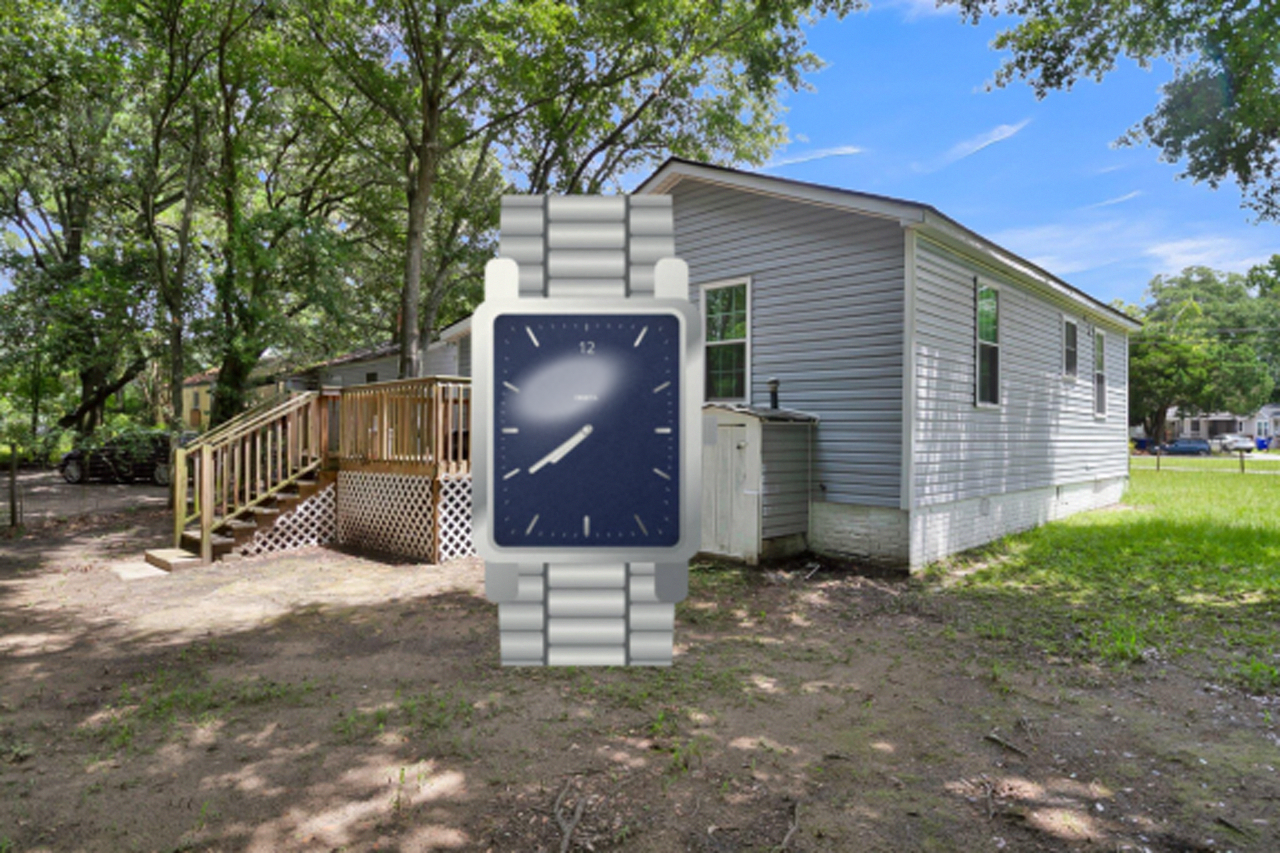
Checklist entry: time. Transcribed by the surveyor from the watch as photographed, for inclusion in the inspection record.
7:39
